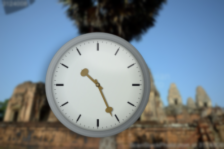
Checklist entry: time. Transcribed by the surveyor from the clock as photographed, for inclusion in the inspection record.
10:26
